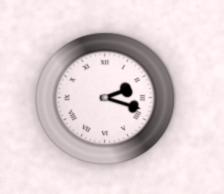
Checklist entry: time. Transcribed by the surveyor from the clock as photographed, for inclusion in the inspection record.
2:18
